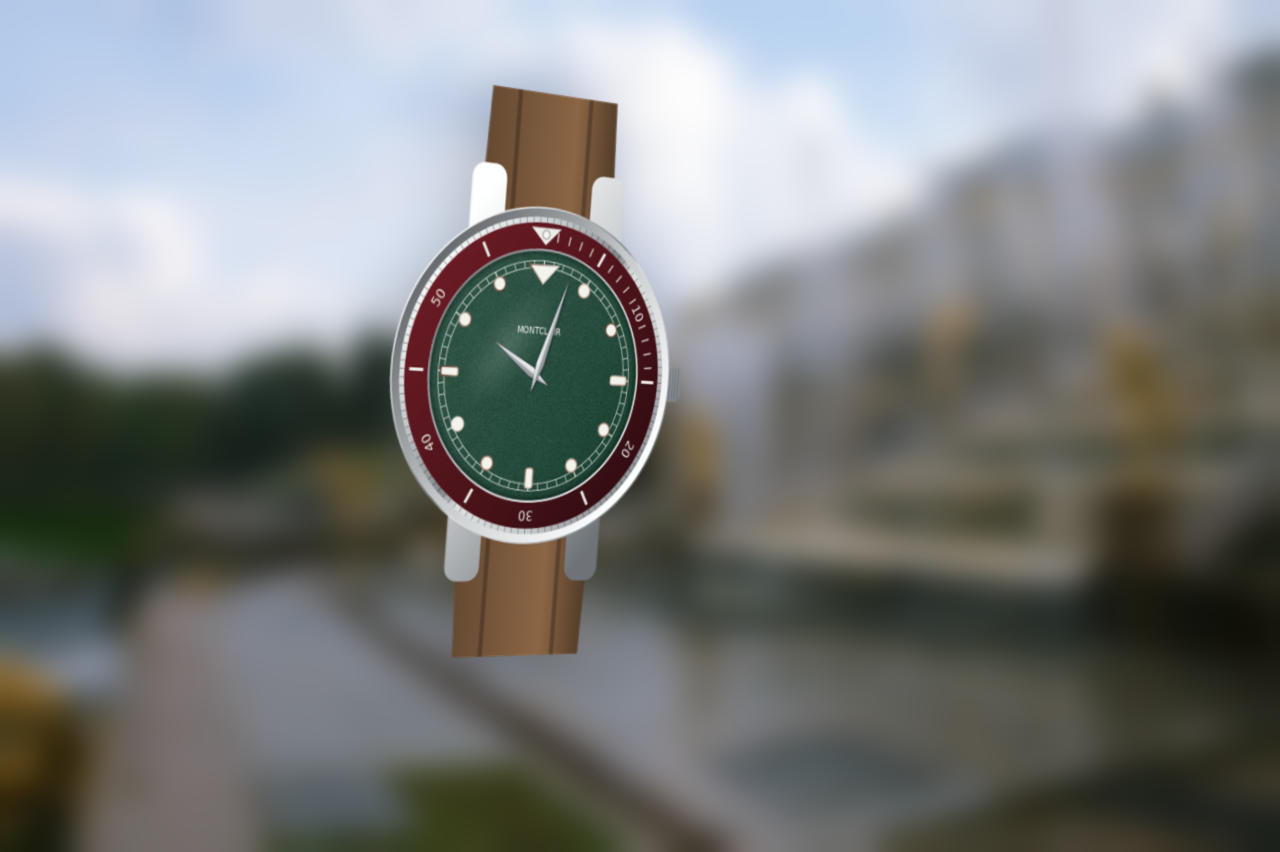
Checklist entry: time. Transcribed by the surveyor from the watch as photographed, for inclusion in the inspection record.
10:03
